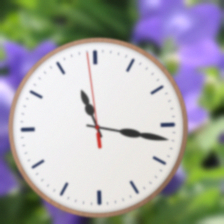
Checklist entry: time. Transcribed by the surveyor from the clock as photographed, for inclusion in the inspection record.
11:16:59
